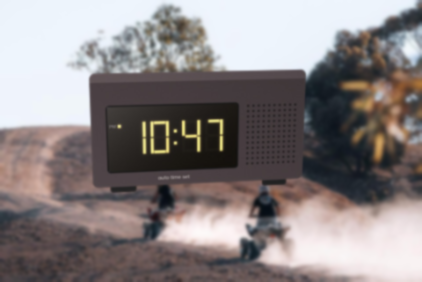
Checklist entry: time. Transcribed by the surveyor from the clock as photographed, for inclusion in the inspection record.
10:47
